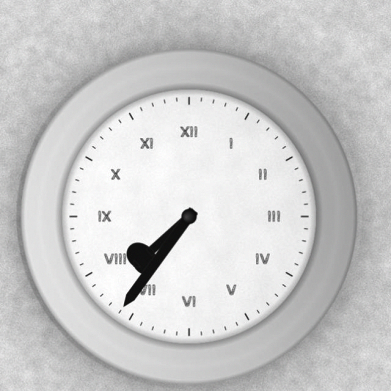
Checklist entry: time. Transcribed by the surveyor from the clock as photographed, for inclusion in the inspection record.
7:36
